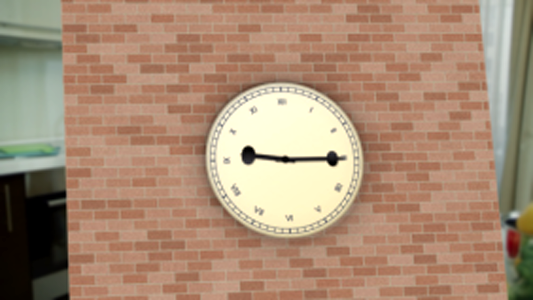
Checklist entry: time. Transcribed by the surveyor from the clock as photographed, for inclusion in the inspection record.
9:15
